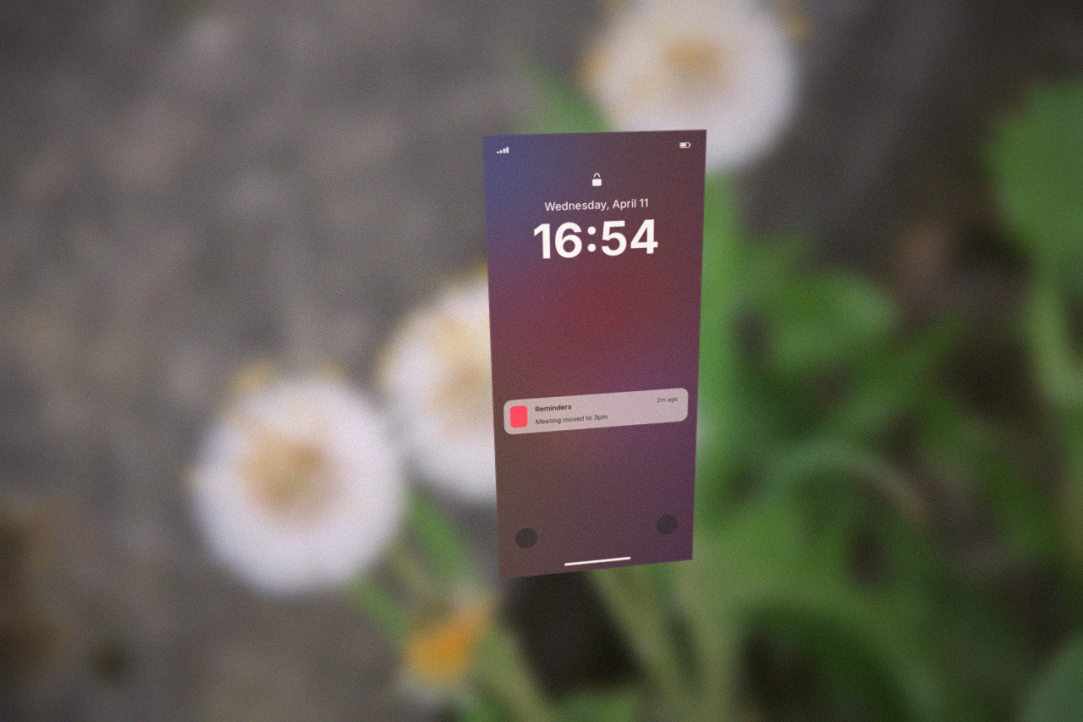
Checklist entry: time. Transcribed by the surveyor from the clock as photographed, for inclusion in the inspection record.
16:54
